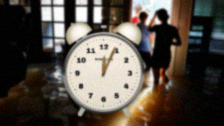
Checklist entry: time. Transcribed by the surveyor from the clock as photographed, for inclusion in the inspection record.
12:04
